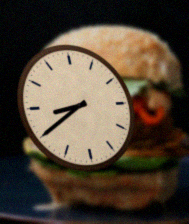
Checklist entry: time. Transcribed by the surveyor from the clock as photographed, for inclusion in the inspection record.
8:40
